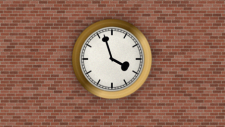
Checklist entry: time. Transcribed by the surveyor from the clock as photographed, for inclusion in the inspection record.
3:57
